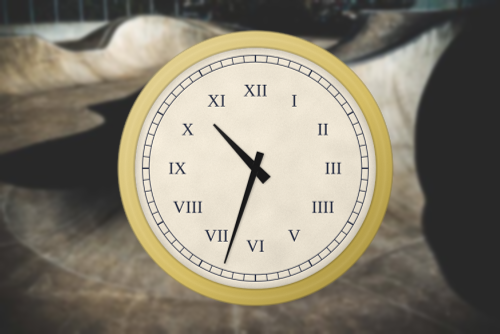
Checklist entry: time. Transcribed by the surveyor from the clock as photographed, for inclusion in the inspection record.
10:33
